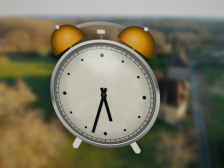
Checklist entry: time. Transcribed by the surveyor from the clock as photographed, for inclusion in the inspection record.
5:33
